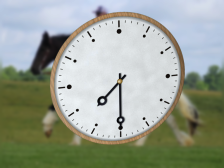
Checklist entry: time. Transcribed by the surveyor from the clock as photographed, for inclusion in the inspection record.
7:30
